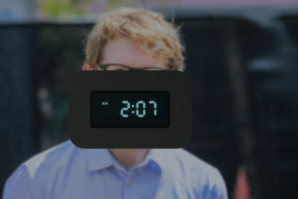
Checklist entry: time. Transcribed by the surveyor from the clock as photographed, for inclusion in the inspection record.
2:07
